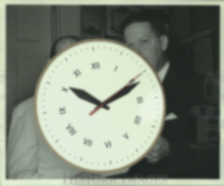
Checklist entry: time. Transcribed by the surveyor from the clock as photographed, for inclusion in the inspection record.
10:11:10
